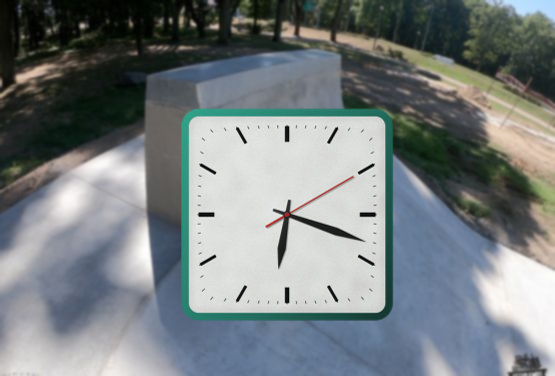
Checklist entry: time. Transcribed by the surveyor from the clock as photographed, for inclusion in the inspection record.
6:18:10
